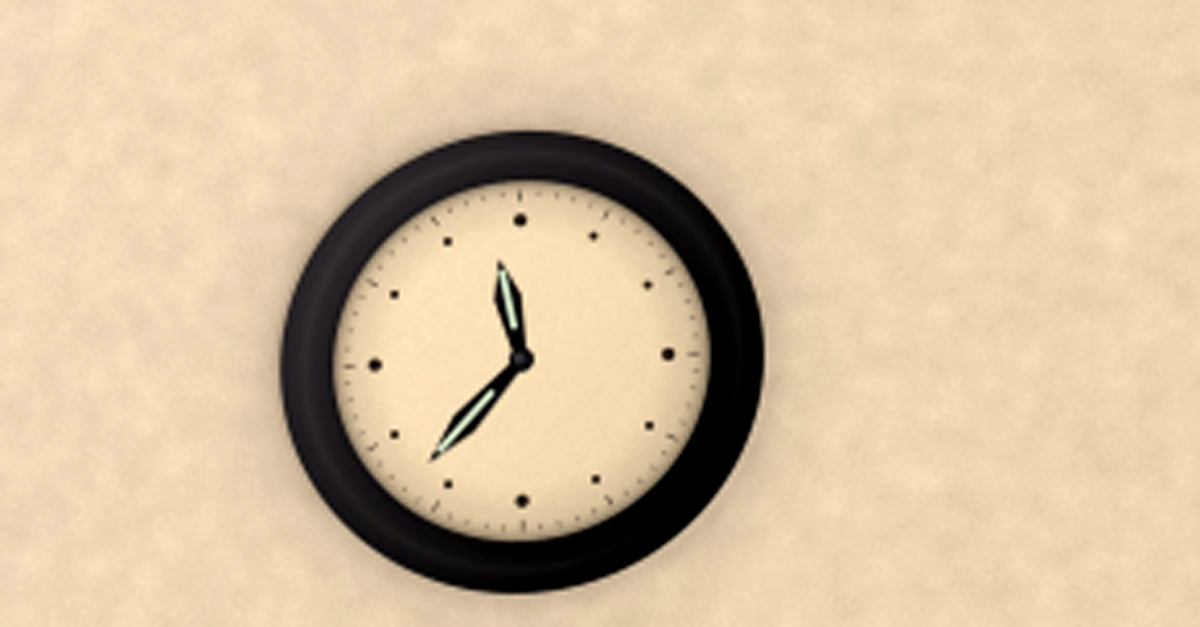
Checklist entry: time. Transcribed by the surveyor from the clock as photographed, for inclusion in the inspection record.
11:37
